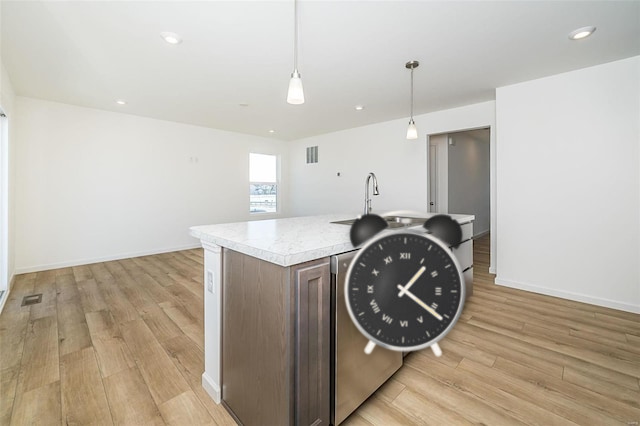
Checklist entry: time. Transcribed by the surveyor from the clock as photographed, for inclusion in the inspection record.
1:21
